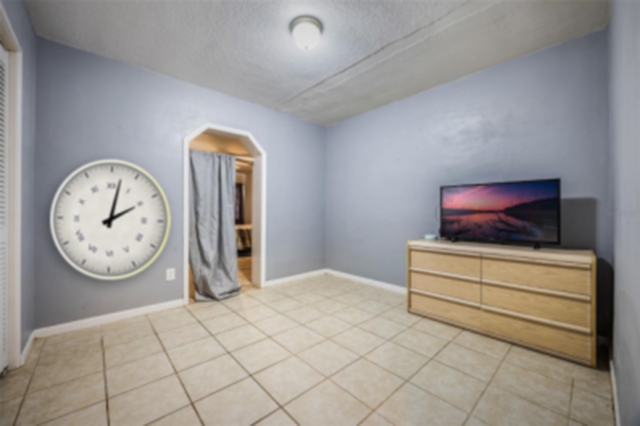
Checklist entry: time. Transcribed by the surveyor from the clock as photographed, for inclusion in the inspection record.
2:02
